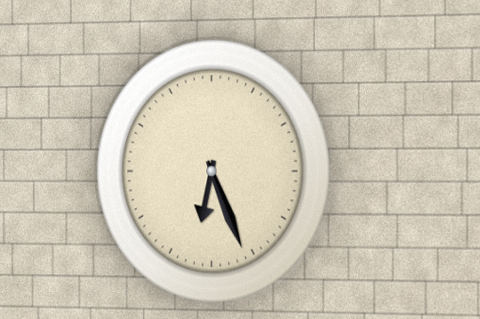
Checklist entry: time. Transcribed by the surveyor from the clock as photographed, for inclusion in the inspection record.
6:26
